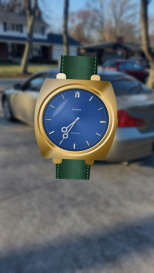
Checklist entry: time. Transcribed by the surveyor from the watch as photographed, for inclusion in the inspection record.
7:35
